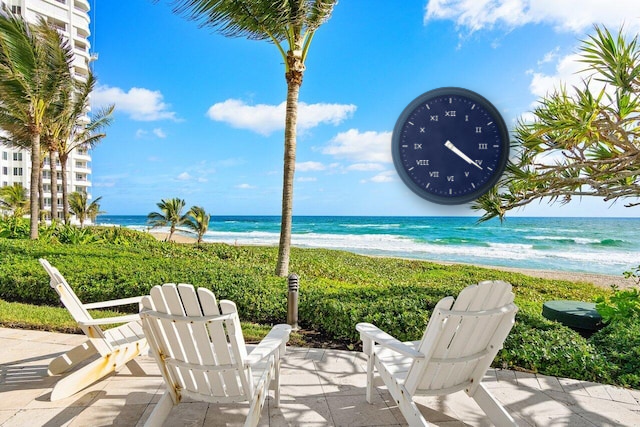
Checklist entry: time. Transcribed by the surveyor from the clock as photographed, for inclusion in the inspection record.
4:21
